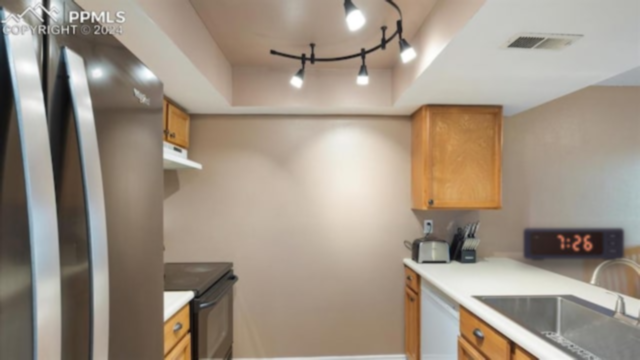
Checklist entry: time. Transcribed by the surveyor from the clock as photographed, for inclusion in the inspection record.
7:26
